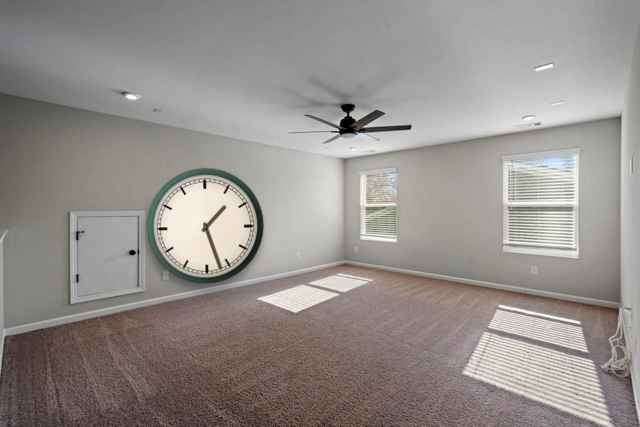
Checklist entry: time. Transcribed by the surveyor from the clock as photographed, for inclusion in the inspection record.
1:27
